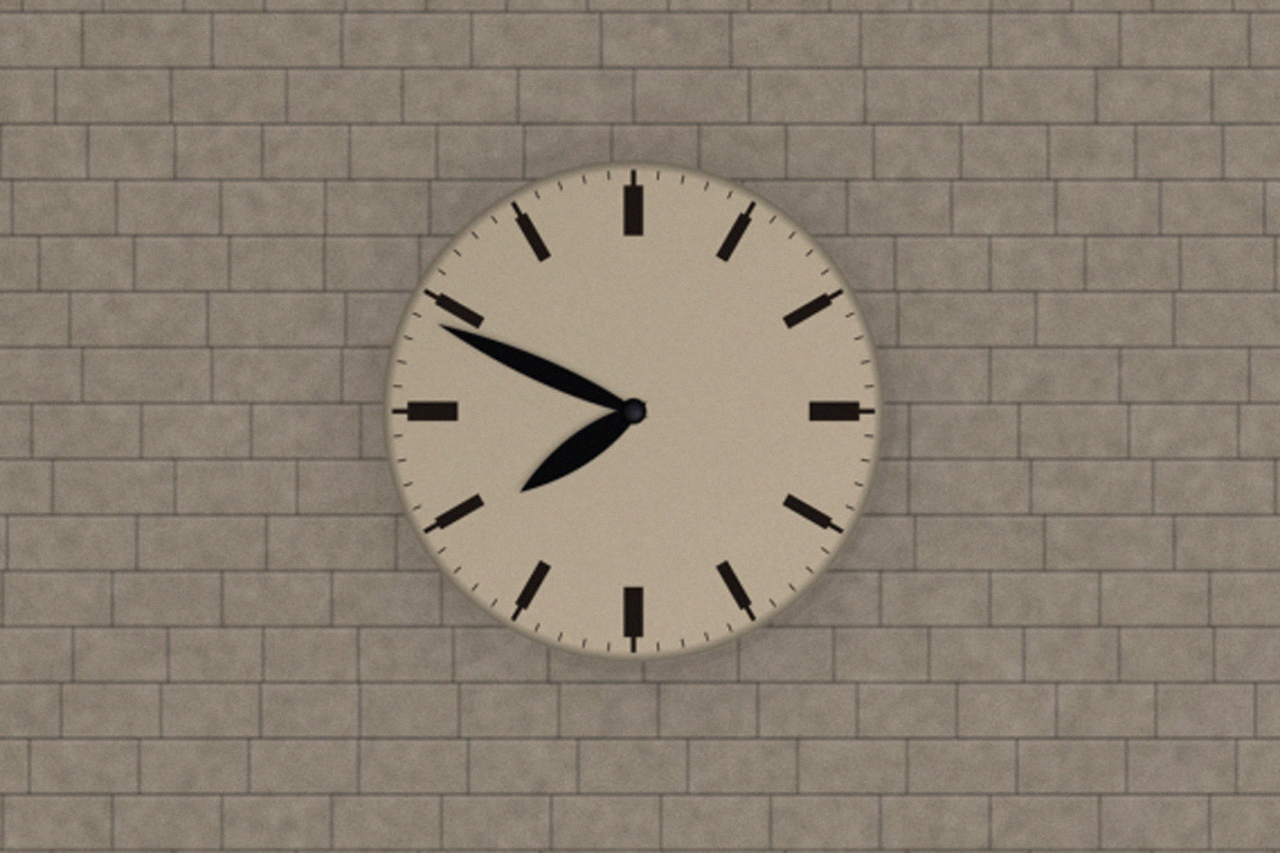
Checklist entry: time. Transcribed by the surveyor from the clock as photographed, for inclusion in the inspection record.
7:49
